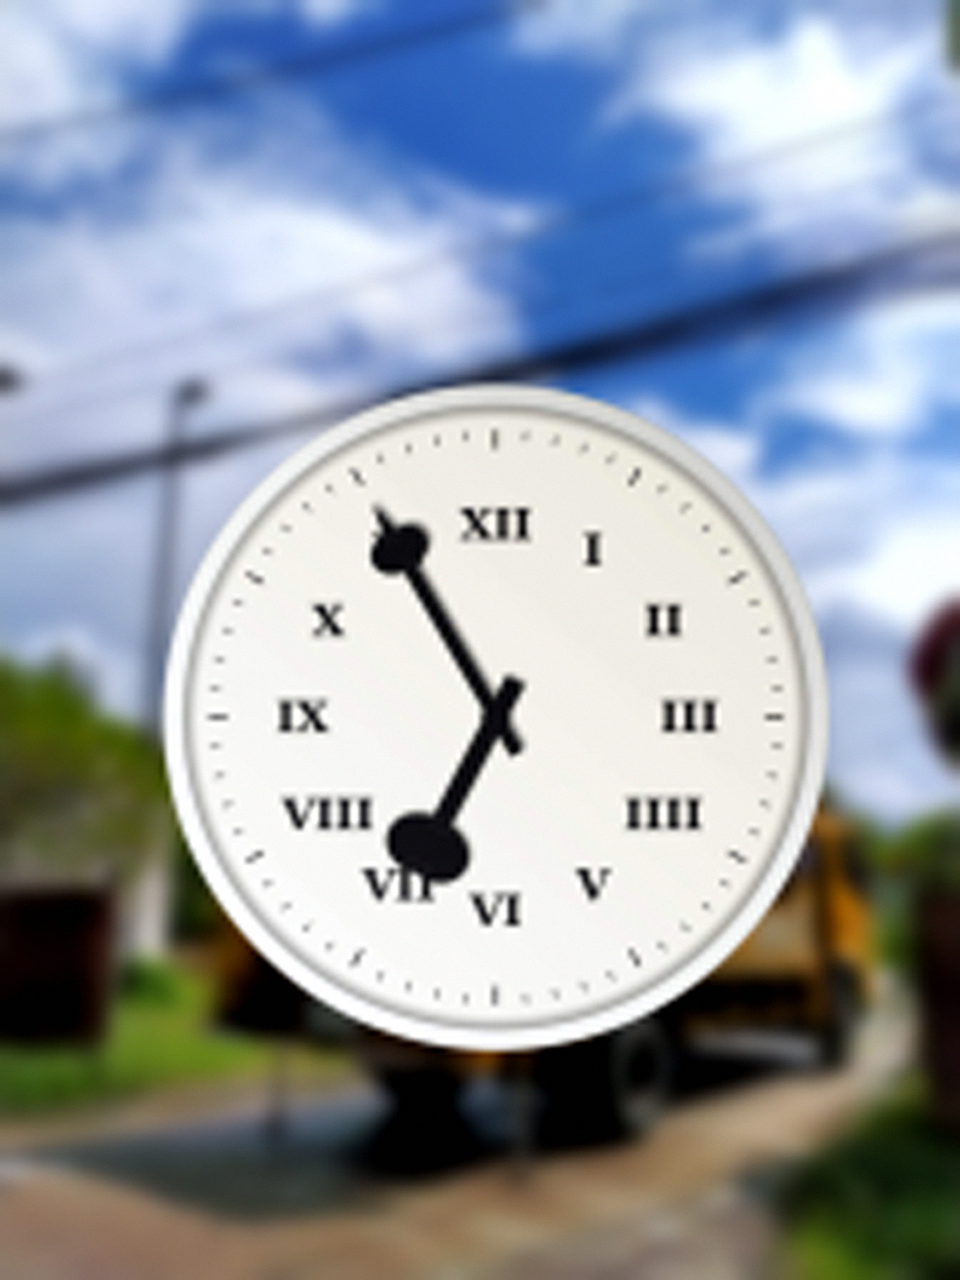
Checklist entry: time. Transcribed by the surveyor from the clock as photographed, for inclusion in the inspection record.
6:55
